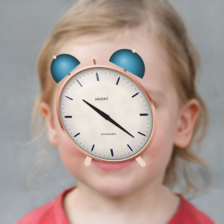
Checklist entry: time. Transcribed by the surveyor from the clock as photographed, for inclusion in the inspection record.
10:22
